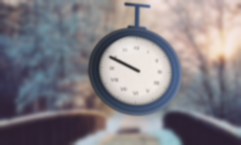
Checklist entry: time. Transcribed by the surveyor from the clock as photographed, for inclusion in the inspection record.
9:49
